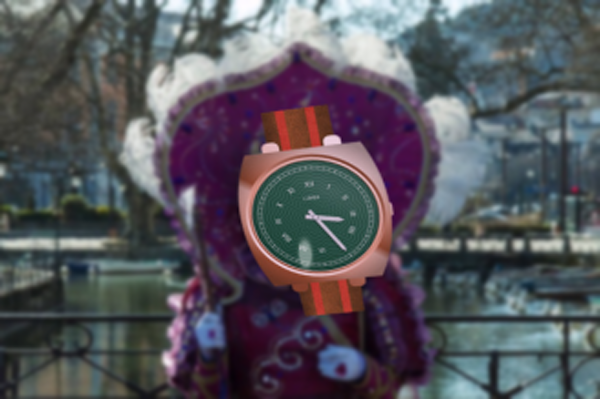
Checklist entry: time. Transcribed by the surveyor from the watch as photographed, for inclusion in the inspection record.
3:25
